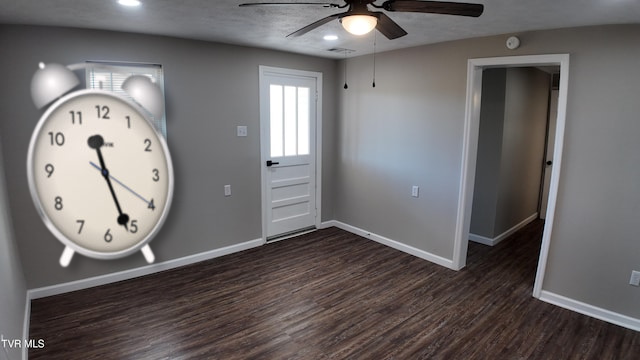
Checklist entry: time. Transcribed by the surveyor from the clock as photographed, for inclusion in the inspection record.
11:26:20
